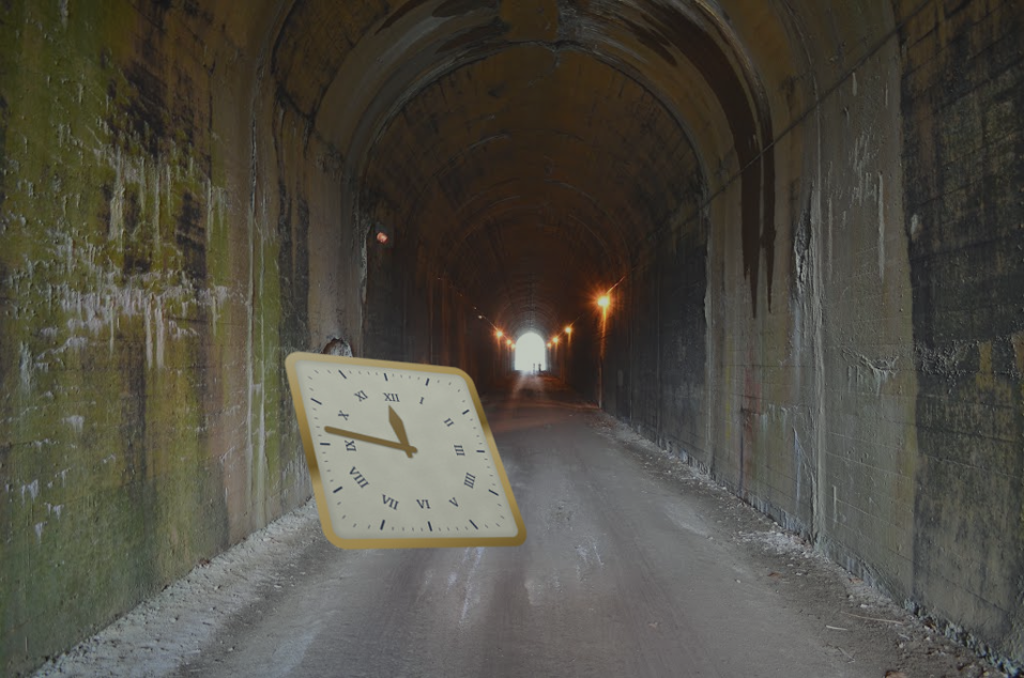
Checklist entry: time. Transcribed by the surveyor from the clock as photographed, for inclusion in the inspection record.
11:47
